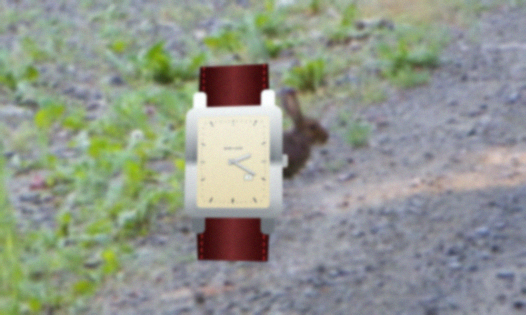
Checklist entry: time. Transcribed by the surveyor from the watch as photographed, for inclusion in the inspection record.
2:20
